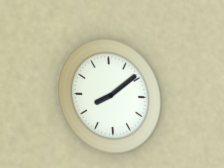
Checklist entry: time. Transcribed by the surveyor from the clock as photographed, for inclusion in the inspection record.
8:09
